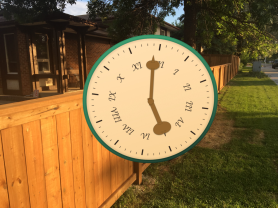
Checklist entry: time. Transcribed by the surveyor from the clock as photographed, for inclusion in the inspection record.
4:59
